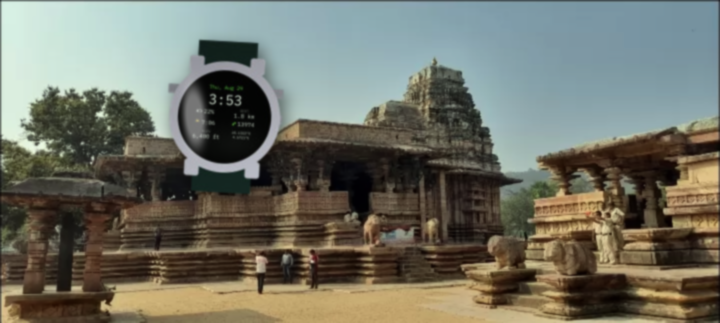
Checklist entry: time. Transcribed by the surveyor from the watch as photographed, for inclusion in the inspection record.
3:53
